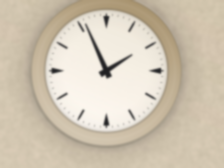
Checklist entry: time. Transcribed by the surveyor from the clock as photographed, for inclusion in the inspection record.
1:56
